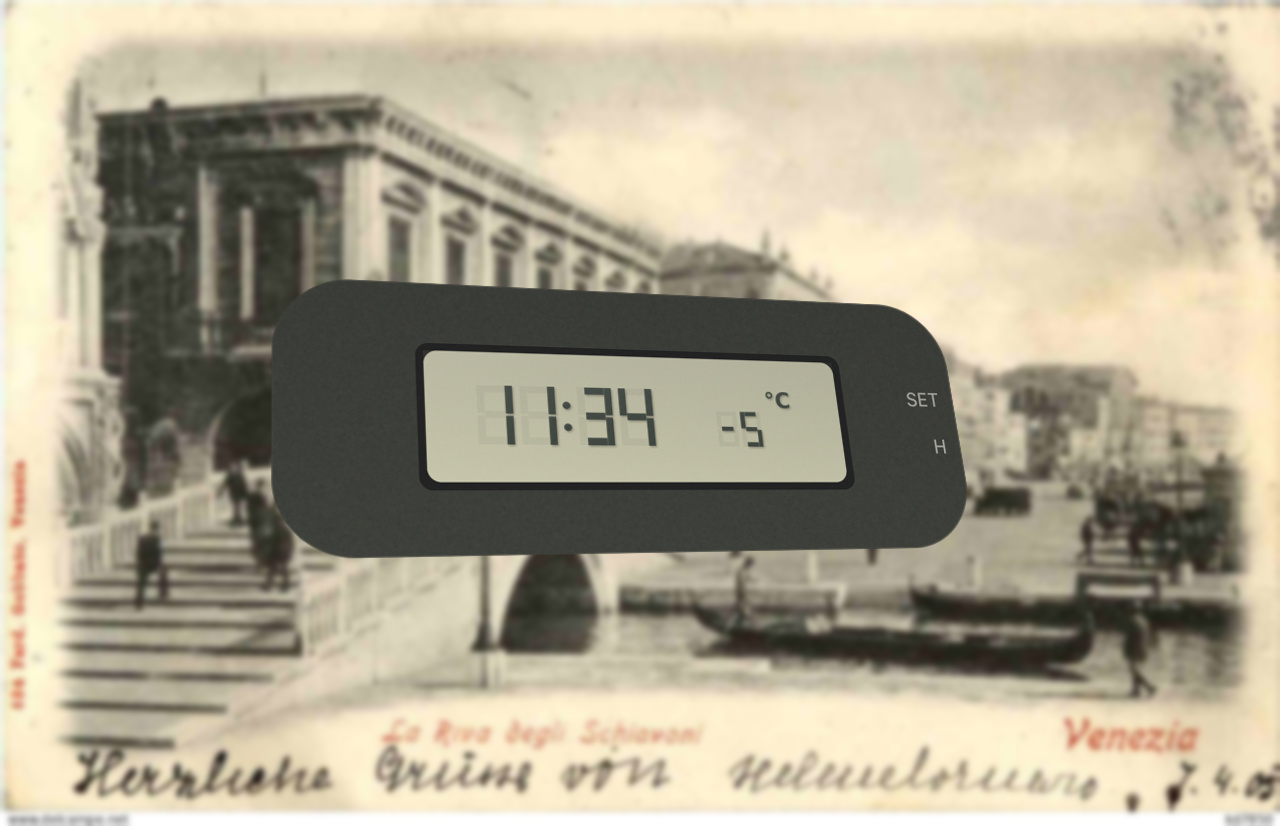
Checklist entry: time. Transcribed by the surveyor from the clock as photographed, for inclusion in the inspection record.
11:34
